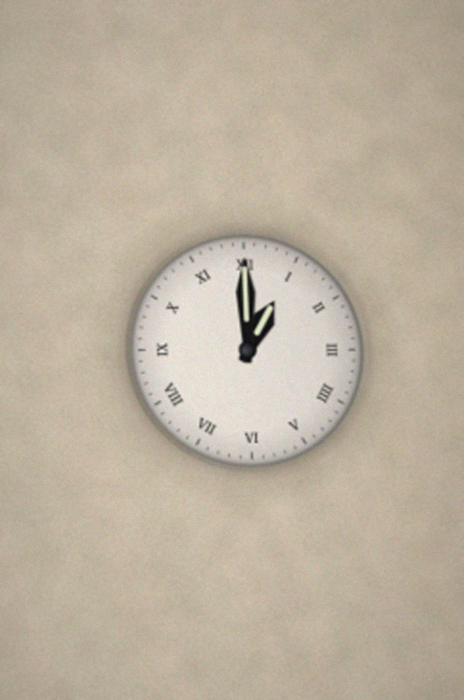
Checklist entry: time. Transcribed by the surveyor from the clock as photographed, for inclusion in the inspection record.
1:00
